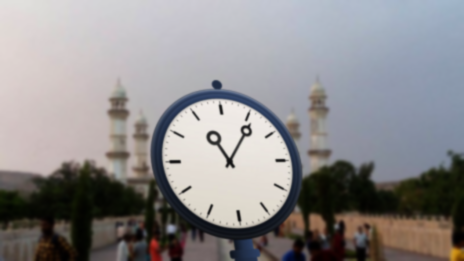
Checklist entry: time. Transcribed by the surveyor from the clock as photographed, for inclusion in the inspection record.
11:06
